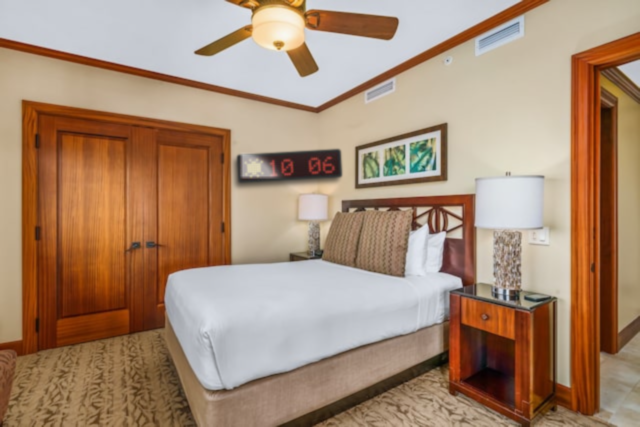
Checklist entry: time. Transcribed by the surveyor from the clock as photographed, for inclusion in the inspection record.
10:06
